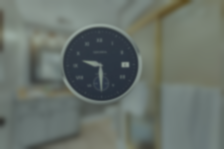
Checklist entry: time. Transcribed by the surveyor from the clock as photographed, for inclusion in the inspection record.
9:30
